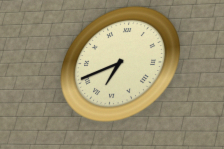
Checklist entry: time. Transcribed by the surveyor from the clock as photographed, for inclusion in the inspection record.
6:41
